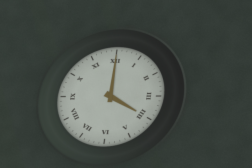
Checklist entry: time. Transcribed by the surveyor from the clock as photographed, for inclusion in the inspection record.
4:00
